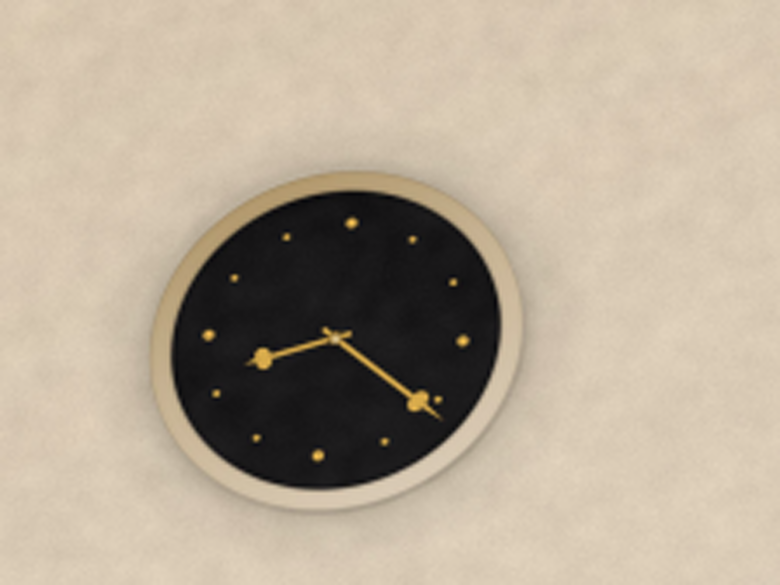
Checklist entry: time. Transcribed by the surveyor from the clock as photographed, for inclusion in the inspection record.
8:21
